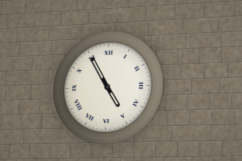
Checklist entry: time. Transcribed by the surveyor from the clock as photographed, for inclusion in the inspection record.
4:55
